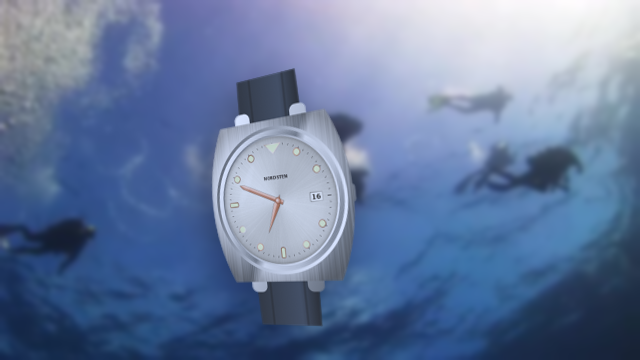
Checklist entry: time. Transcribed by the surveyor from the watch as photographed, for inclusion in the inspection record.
6:49
